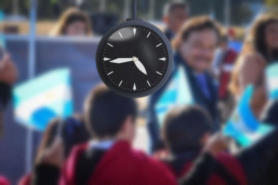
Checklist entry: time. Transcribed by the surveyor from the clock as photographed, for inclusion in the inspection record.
4:44
